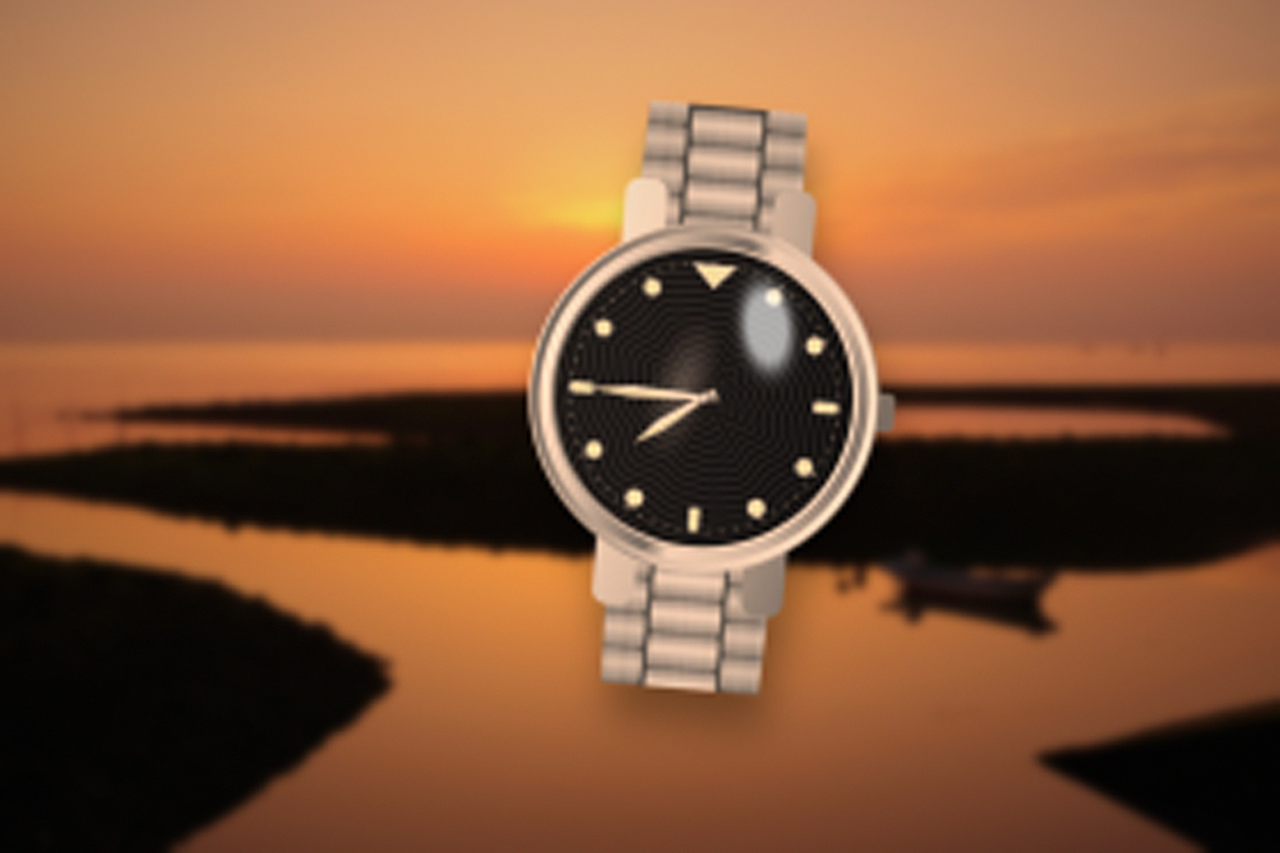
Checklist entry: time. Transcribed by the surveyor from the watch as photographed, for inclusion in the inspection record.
7:45
